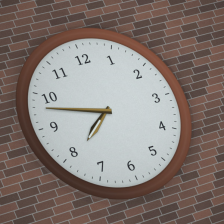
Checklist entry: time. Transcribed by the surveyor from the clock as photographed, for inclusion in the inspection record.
7:48
